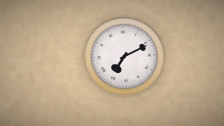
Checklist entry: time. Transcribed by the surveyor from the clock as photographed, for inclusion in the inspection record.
7:11
